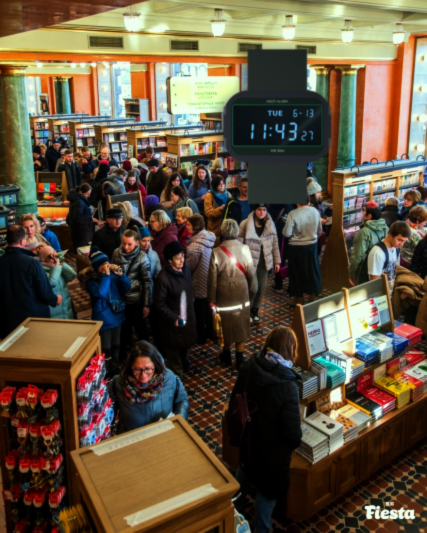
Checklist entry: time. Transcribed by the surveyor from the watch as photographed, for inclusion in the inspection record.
11:43:27
